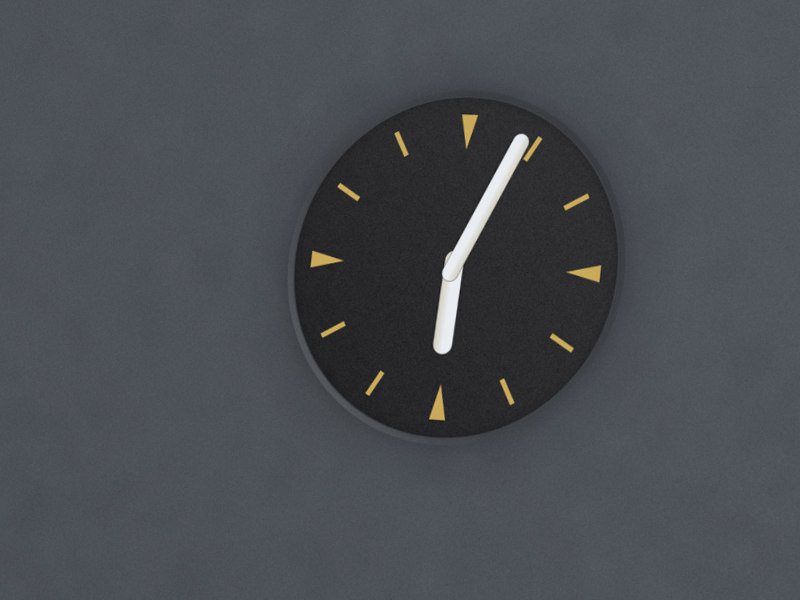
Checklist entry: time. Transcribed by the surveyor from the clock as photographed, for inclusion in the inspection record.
6:04
